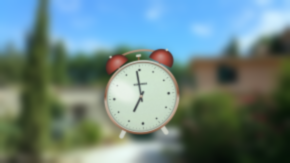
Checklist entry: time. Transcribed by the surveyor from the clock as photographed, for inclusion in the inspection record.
6:59
